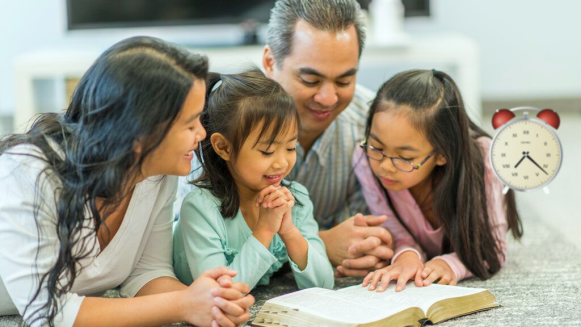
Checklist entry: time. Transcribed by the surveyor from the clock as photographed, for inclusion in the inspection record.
7:22
